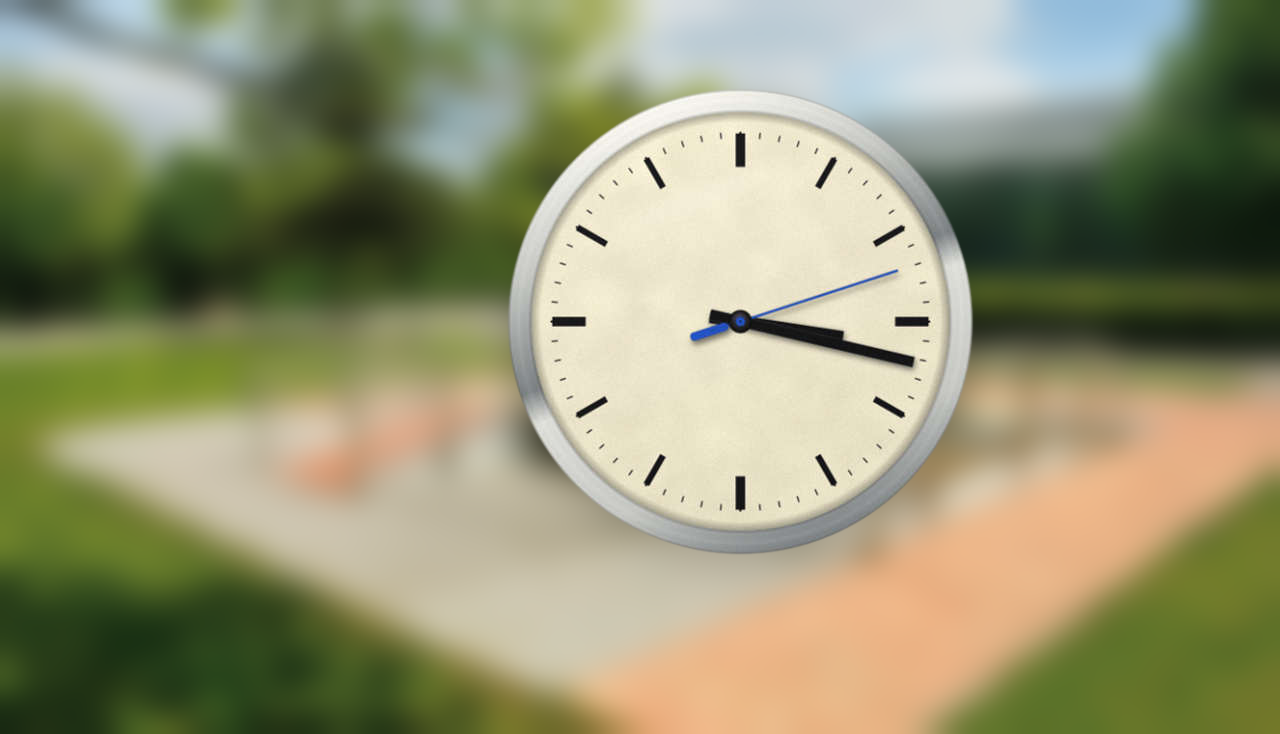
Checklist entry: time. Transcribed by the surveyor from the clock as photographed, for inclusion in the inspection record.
3:17:12
